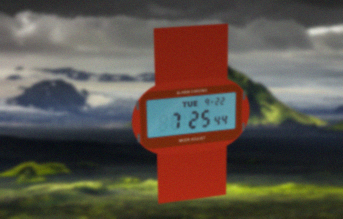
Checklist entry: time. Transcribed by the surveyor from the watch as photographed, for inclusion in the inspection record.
7:25:44
